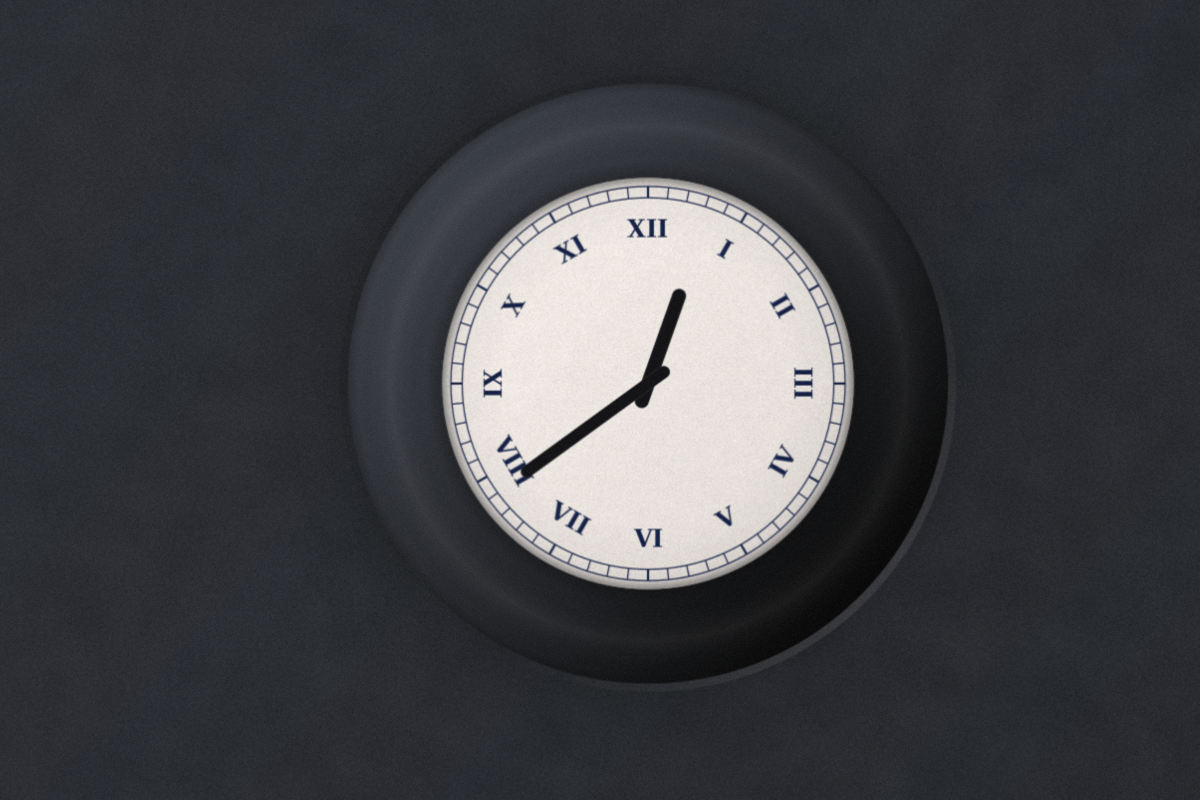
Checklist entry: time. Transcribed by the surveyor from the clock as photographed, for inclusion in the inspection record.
12:39
